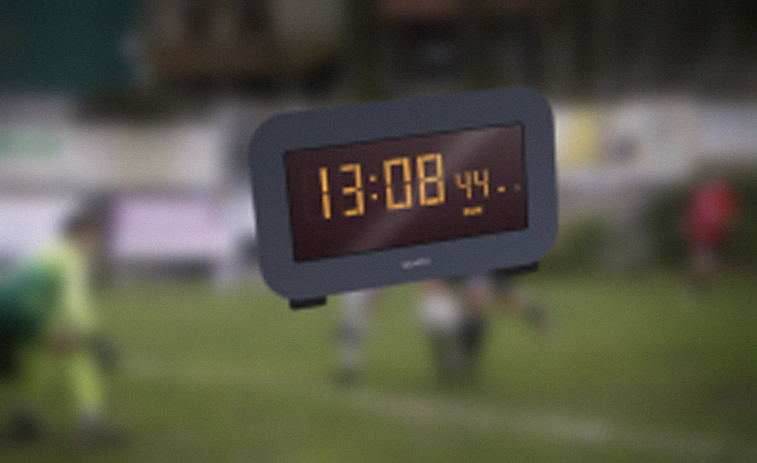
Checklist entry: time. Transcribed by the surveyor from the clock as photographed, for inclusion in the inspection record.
13:08:44
